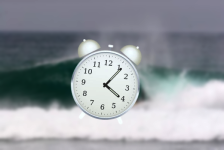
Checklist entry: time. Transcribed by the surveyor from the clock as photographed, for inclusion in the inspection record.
4:06
